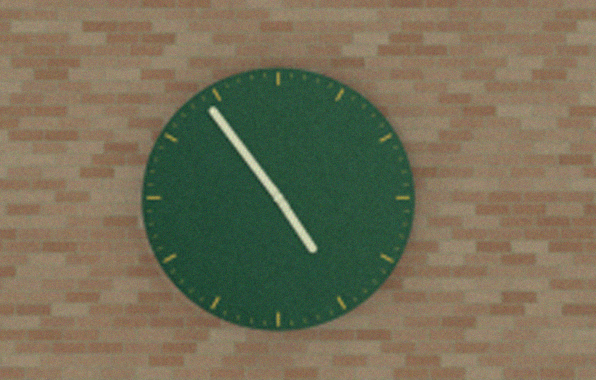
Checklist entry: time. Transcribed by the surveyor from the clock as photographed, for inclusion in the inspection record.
4:54
